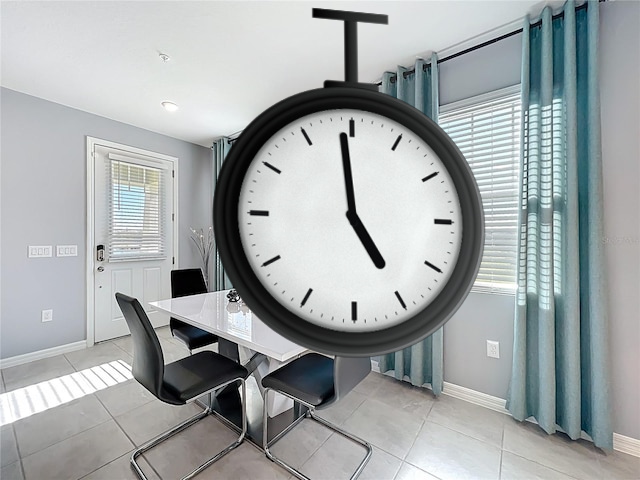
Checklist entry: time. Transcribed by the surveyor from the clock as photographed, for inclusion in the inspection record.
4:59
